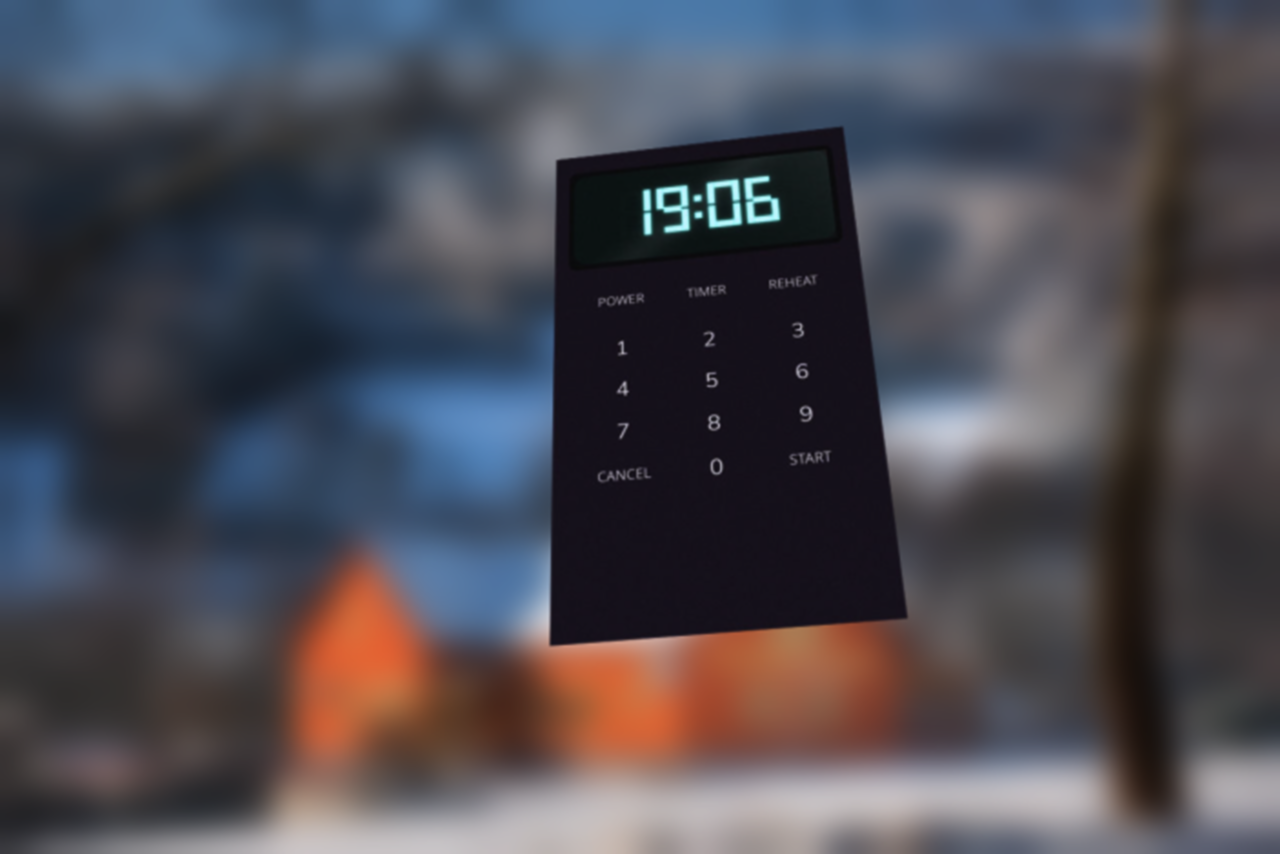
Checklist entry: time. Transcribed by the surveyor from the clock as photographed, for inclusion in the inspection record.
19:06
